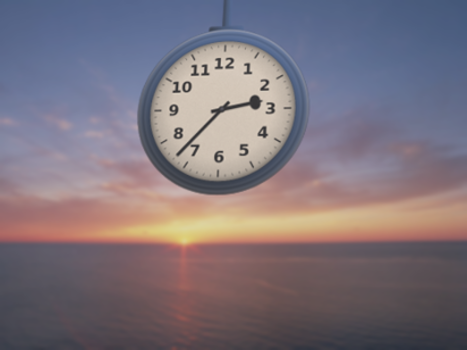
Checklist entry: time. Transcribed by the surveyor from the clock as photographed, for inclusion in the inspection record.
2:37
